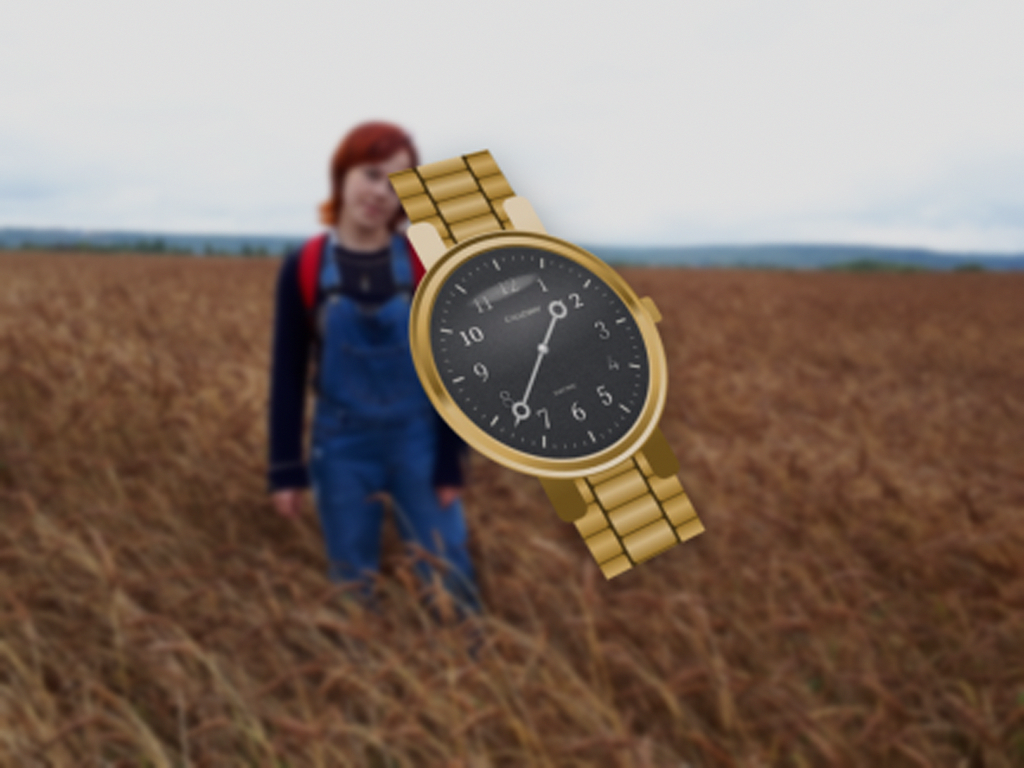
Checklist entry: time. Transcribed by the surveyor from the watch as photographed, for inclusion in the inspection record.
1:38
